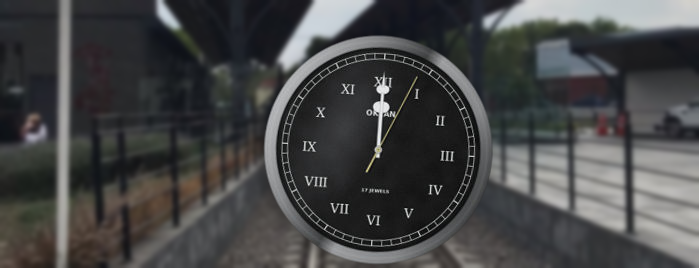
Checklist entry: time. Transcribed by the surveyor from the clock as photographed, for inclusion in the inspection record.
12:00:04
